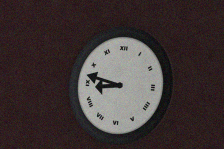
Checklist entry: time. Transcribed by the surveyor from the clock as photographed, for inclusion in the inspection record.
8:47
